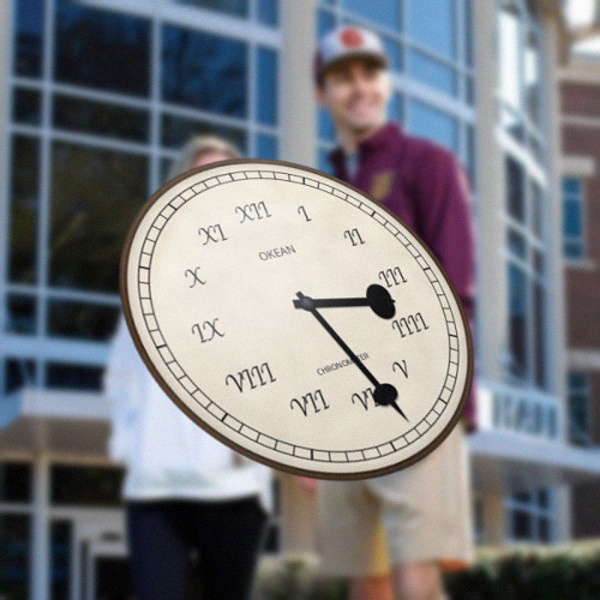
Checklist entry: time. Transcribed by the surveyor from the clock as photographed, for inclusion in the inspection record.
3:28
